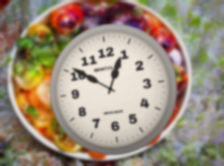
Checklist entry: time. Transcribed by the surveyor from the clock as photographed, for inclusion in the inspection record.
12:51
